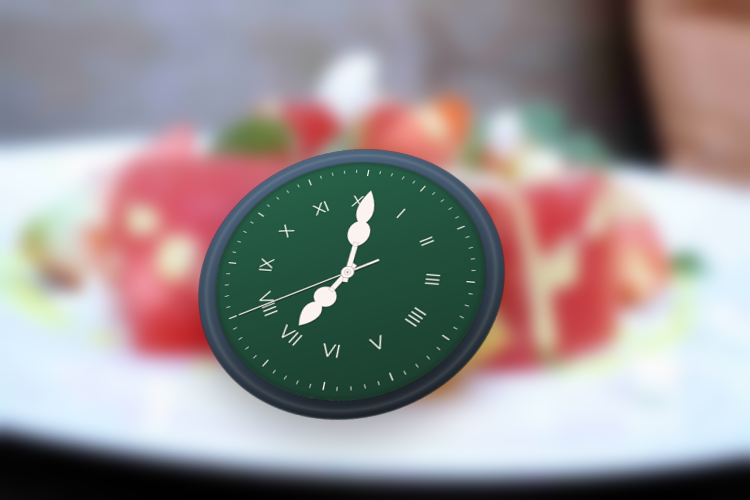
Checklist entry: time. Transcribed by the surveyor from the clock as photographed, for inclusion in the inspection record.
7:00:40
